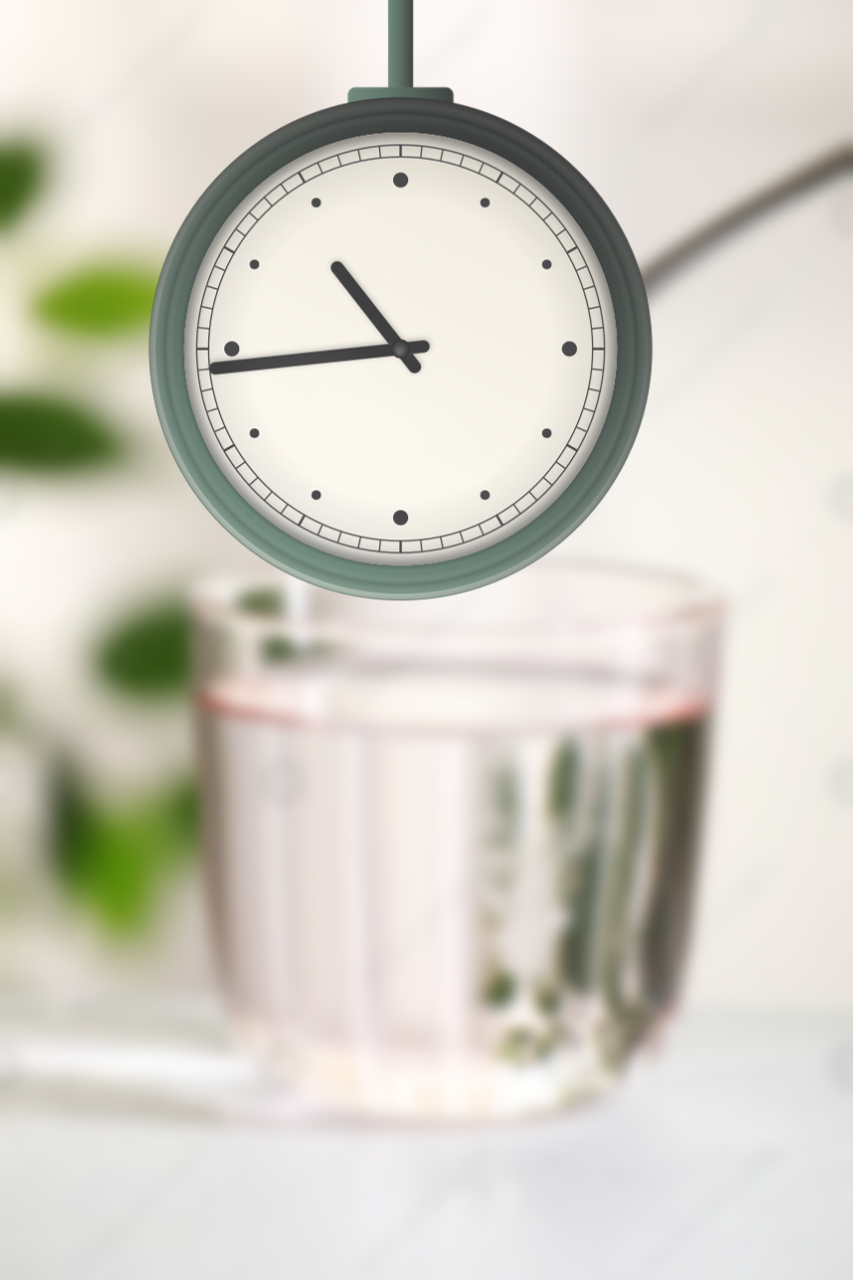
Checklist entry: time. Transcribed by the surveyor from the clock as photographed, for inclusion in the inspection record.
10:44
